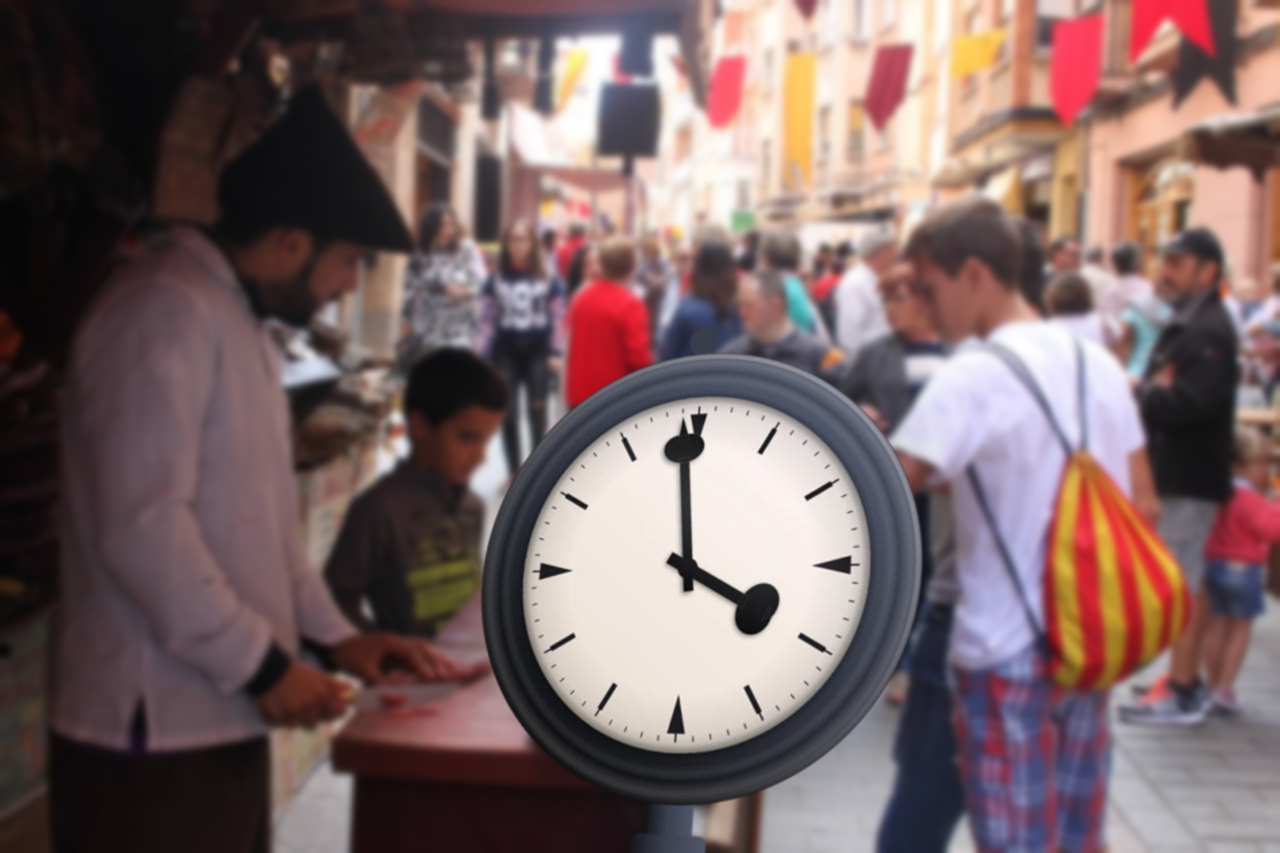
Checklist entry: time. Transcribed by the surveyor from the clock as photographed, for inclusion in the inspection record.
3:59
